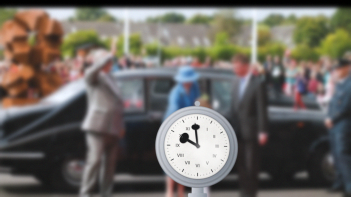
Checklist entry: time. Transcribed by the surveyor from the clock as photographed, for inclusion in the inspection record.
9:59
